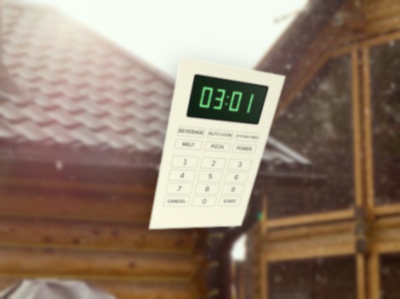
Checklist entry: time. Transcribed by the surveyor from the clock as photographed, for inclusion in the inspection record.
3:01
